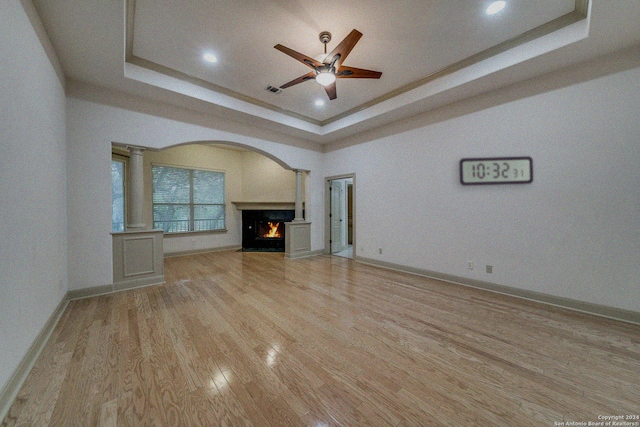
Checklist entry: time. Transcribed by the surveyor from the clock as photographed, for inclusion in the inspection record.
10:32
